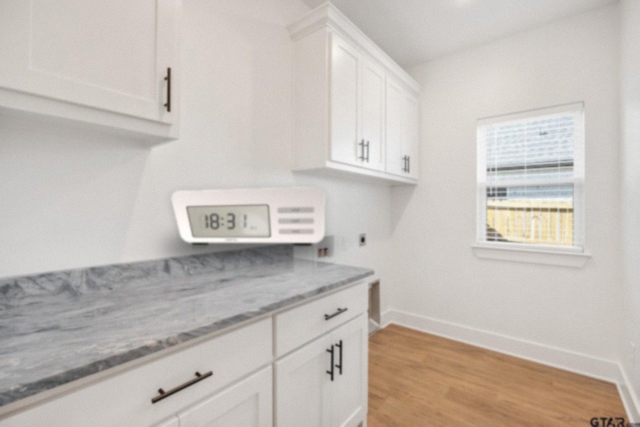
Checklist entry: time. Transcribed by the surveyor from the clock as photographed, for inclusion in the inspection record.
18:31
